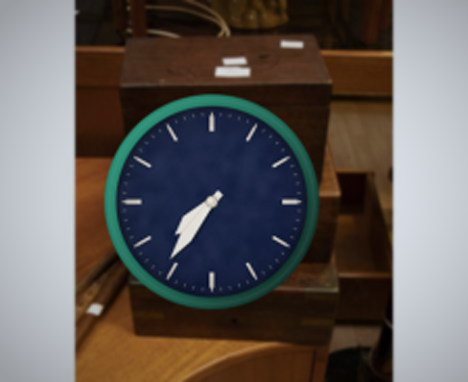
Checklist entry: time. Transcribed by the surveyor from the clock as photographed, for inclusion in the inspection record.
7:36
